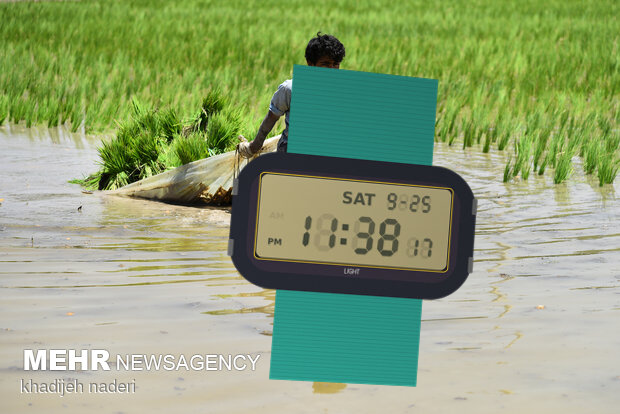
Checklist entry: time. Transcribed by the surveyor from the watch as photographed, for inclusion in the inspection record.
11:38:17
